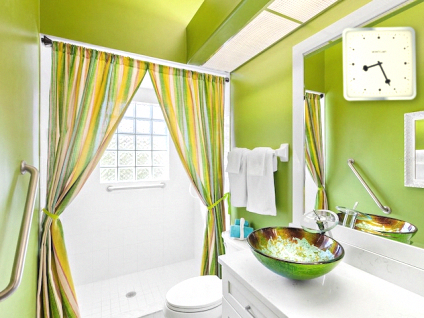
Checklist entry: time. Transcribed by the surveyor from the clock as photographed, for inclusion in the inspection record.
8:26
